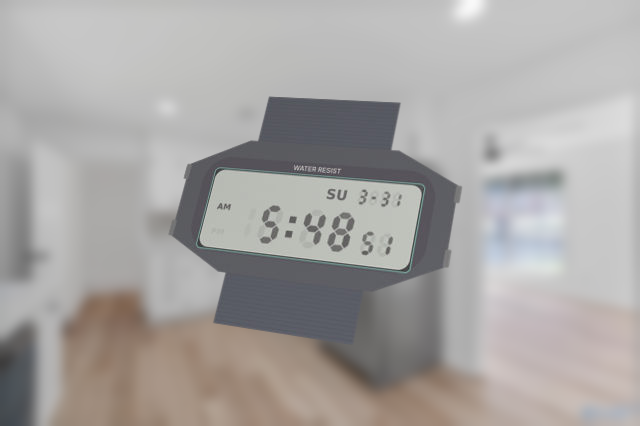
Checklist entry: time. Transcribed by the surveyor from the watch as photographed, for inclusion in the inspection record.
5:48:51
